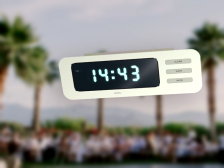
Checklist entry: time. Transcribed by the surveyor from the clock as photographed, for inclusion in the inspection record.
14:43
